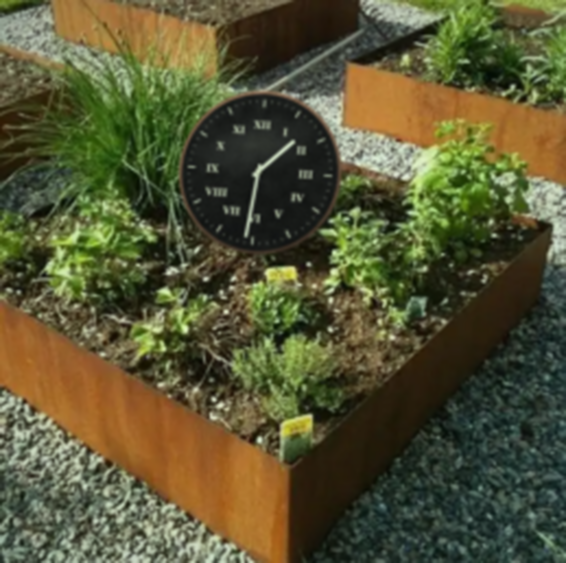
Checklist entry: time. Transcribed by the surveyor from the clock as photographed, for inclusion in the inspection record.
1:31
